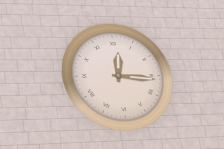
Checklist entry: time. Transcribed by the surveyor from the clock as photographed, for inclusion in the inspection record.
12:16
